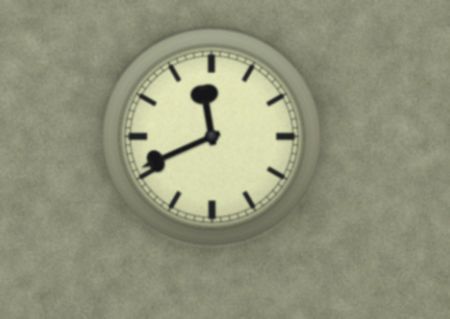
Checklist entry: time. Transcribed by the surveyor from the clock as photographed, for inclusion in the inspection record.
11:41
